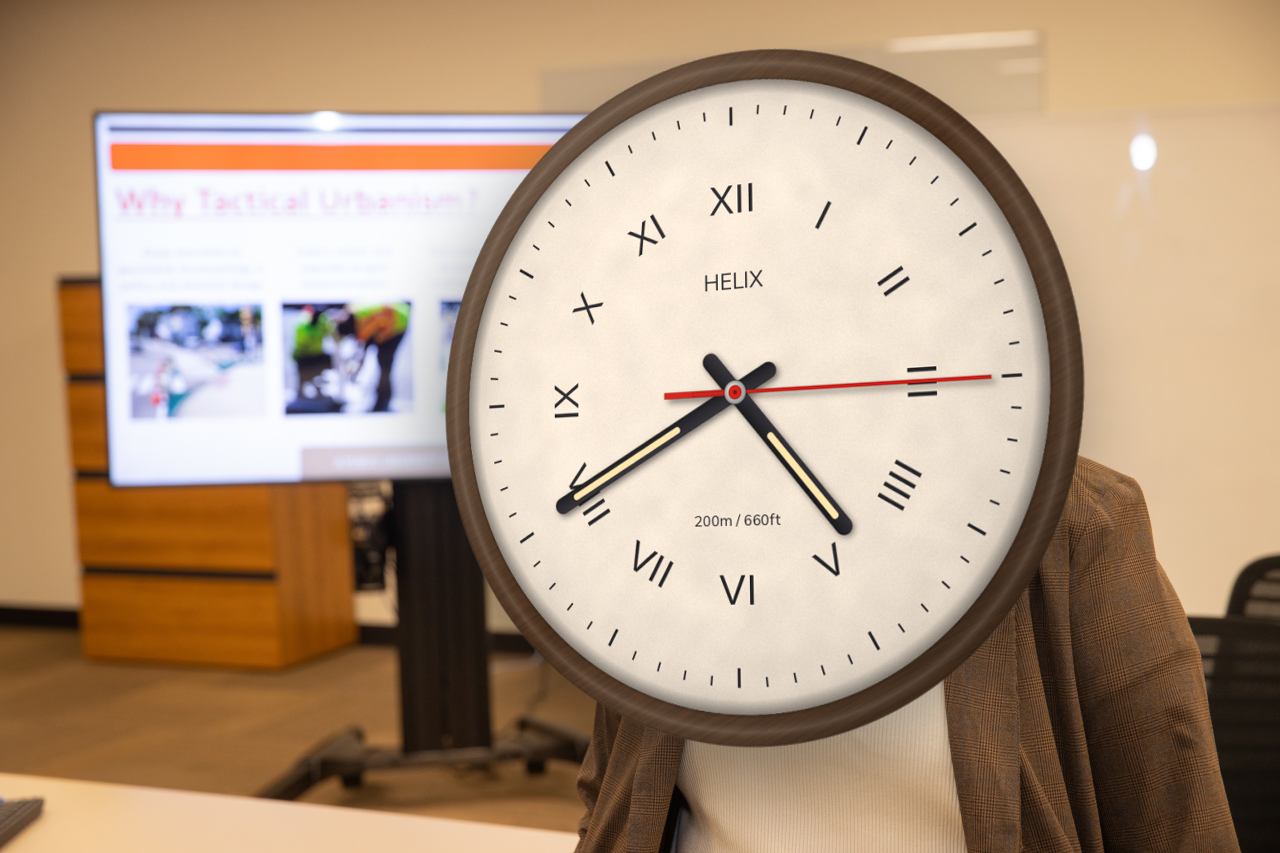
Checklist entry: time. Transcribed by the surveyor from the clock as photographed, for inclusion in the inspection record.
4:40:15
